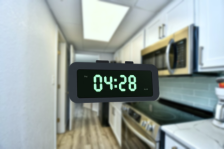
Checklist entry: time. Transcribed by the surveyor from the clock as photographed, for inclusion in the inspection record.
4:28
